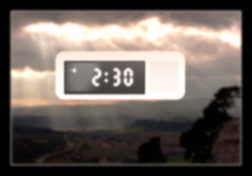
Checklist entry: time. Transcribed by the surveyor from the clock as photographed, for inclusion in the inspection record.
2:30
